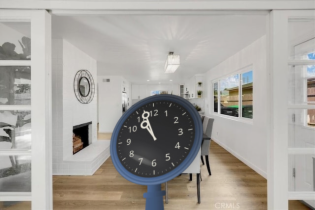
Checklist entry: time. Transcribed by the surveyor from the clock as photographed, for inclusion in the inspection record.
10:57
